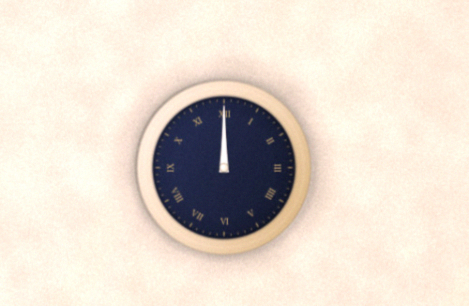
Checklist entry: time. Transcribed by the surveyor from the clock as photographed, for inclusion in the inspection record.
12:00
